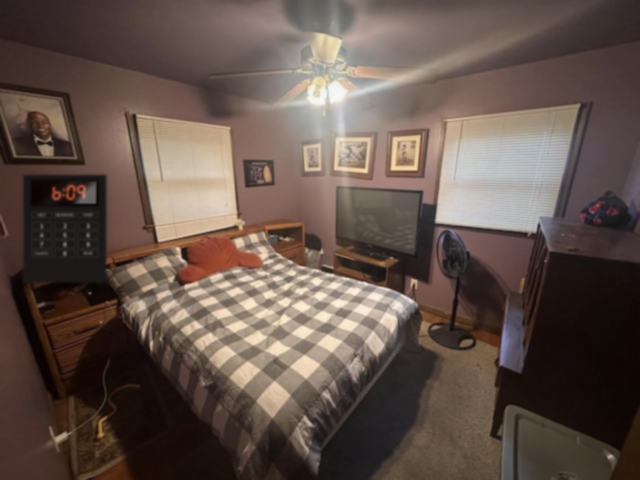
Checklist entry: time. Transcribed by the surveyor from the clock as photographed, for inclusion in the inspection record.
6:09
